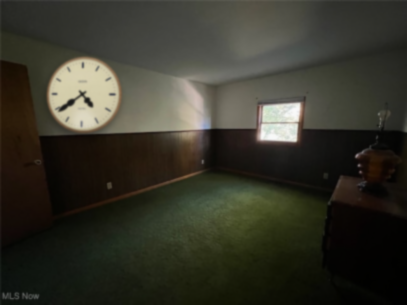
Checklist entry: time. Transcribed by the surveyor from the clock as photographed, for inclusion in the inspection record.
4:39
